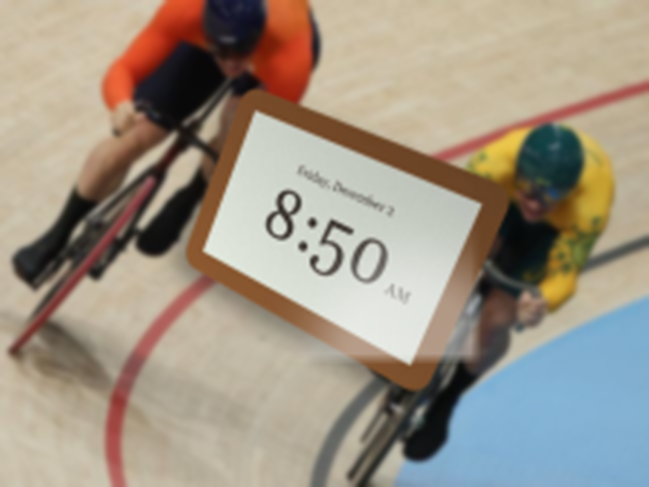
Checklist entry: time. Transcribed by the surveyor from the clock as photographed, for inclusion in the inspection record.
8:50
